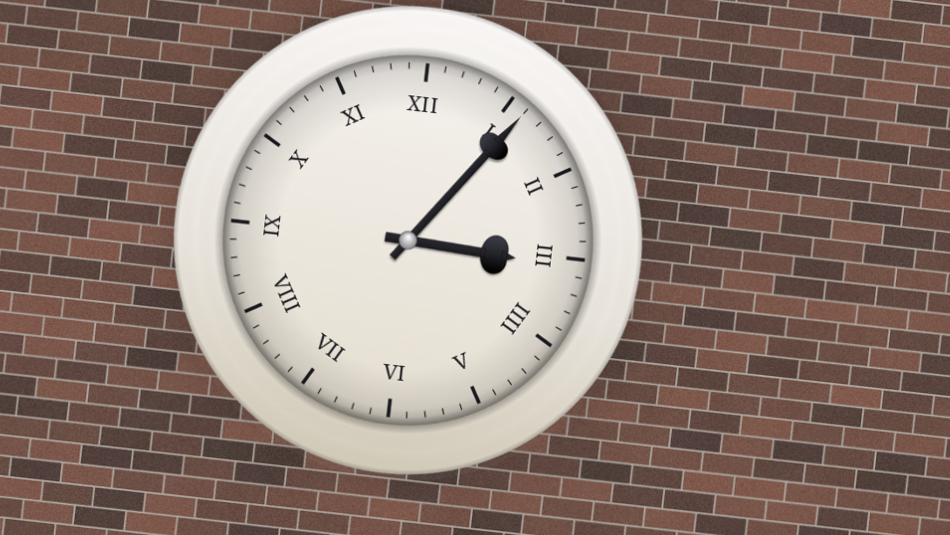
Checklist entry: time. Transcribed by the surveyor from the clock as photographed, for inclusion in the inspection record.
3:06
